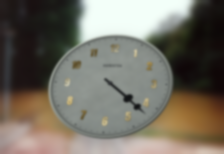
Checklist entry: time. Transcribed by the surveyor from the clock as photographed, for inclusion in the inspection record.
4:22
